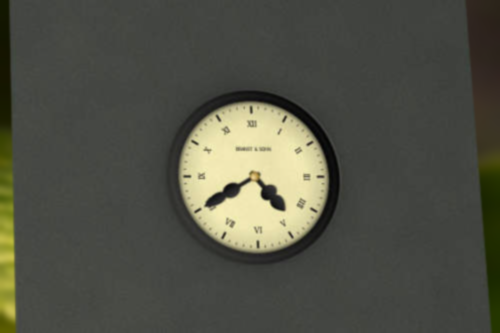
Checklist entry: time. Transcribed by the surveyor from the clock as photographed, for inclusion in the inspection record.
4:40
